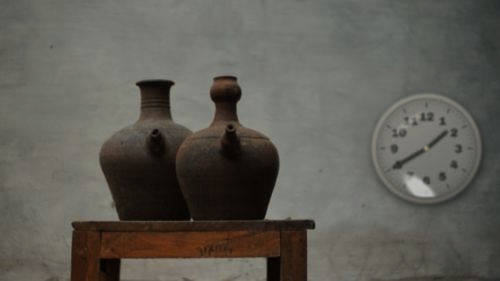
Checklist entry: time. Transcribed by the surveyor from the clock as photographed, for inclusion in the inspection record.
1:40
